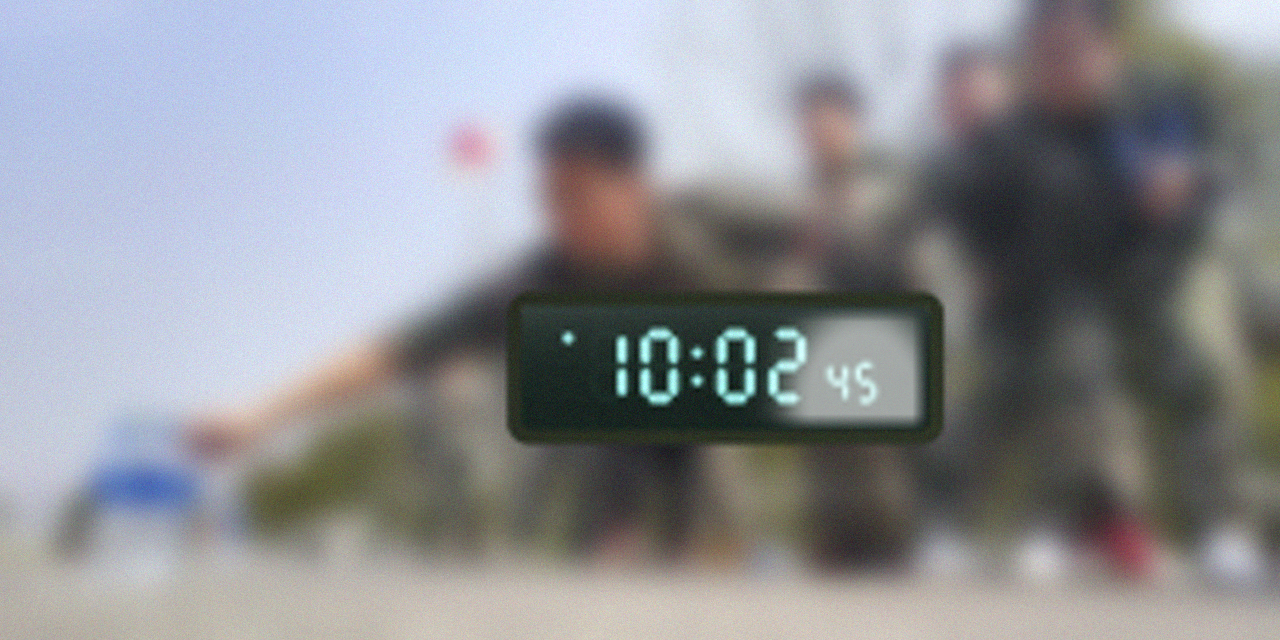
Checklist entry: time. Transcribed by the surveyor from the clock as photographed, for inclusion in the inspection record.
10:02:45
